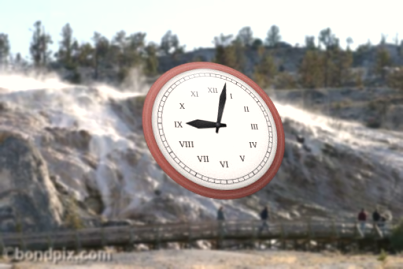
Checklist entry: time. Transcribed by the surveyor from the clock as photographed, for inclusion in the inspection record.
9:03
